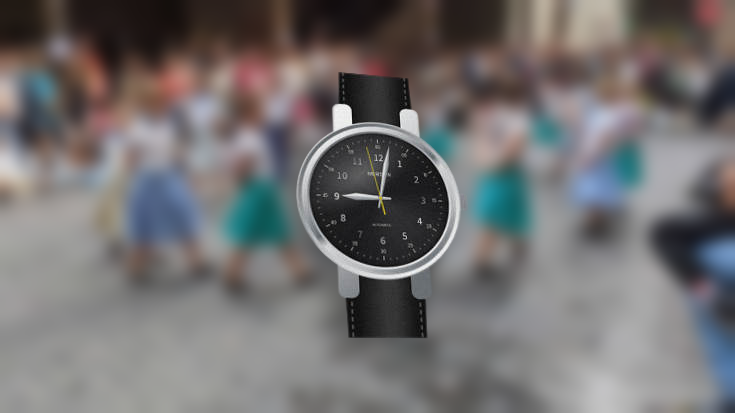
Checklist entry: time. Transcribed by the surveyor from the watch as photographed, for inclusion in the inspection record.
9:01:58
